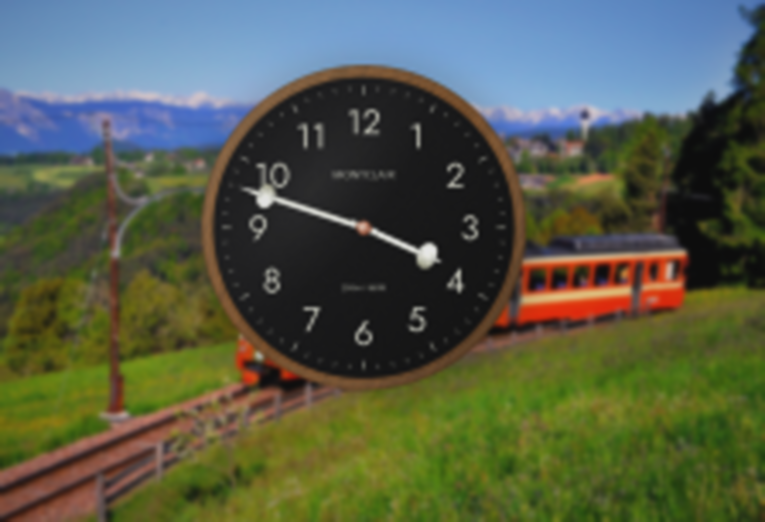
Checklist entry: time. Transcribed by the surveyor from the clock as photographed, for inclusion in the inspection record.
3:48
